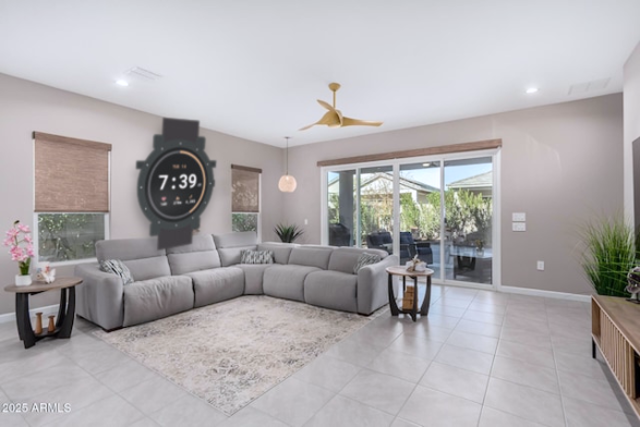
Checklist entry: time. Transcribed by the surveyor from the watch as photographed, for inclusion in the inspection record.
7:39
